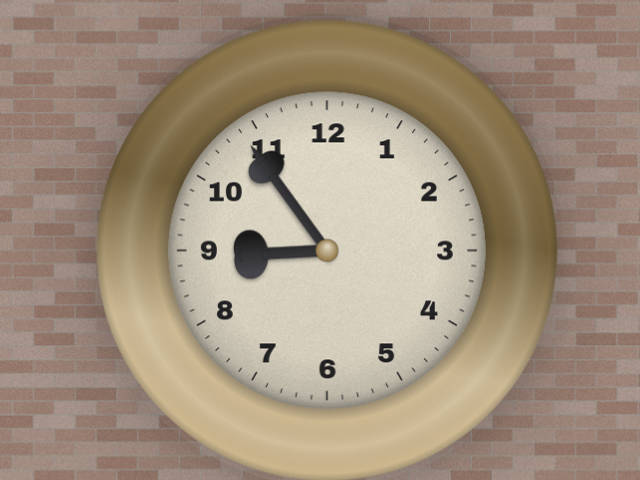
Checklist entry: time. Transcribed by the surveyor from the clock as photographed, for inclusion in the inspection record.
8:54
